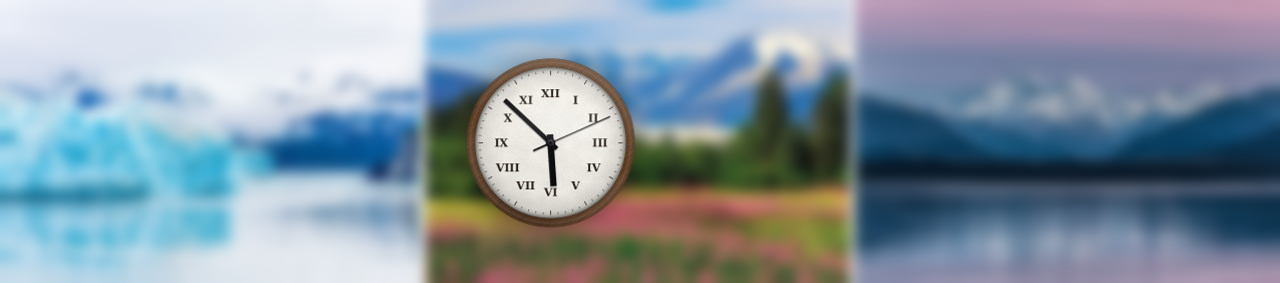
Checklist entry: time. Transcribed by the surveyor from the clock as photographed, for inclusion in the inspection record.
5:52:11
